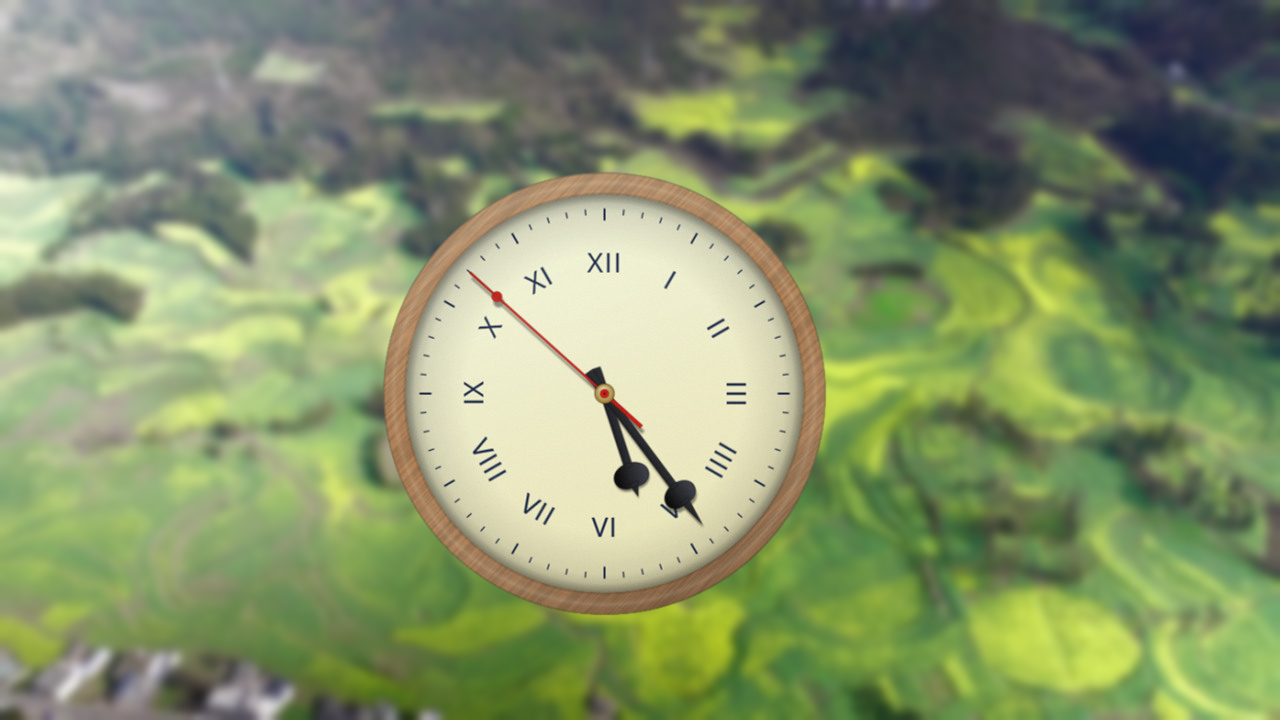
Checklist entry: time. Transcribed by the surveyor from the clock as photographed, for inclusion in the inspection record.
5:23:52
